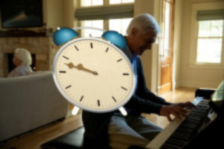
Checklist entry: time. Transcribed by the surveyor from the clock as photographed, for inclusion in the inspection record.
9:48
